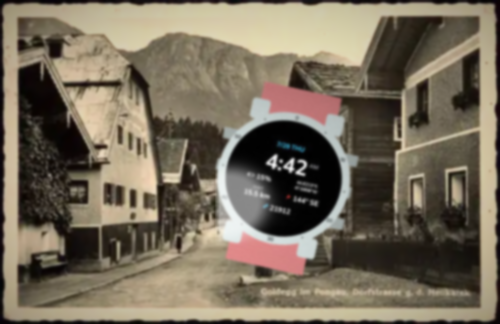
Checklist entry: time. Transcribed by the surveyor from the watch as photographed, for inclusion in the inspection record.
4:42
